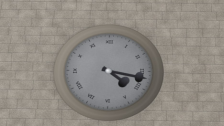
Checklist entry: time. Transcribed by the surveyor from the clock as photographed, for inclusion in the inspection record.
4:17
